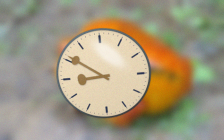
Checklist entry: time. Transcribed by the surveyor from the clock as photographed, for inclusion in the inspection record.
8:51
